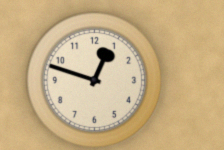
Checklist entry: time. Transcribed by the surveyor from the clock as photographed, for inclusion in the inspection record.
12:48
